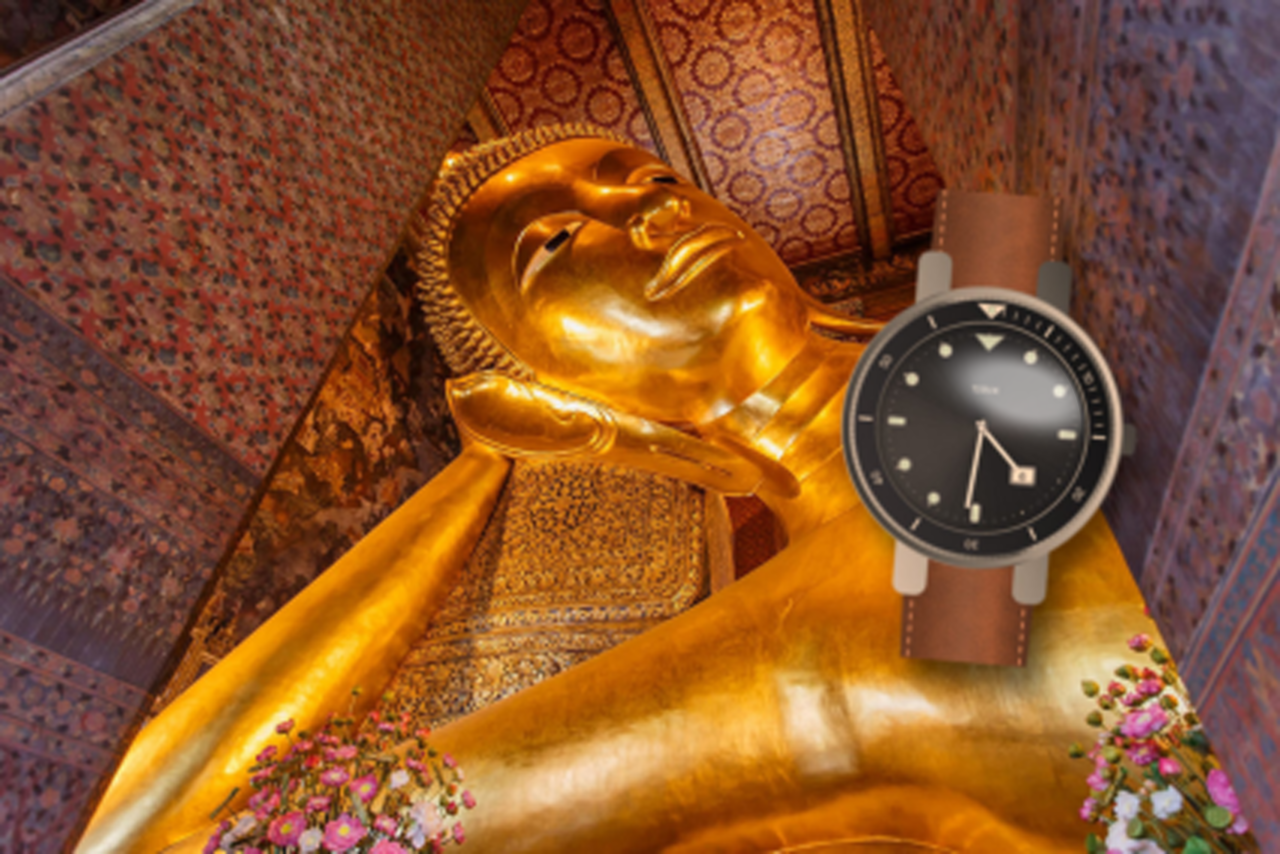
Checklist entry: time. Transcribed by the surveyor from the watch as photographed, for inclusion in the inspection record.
4:31
